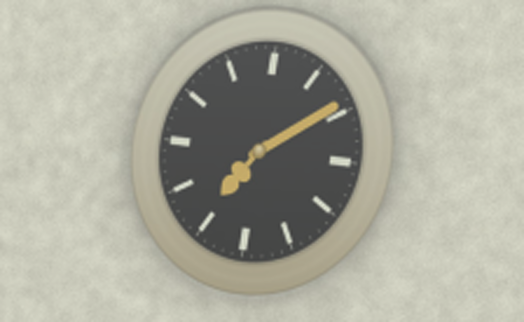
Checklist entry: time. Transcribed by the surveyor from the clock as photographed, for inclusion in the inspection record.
7:09
